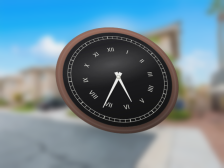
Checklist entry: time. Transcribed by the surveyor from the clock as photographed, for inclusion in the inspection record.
5:36
